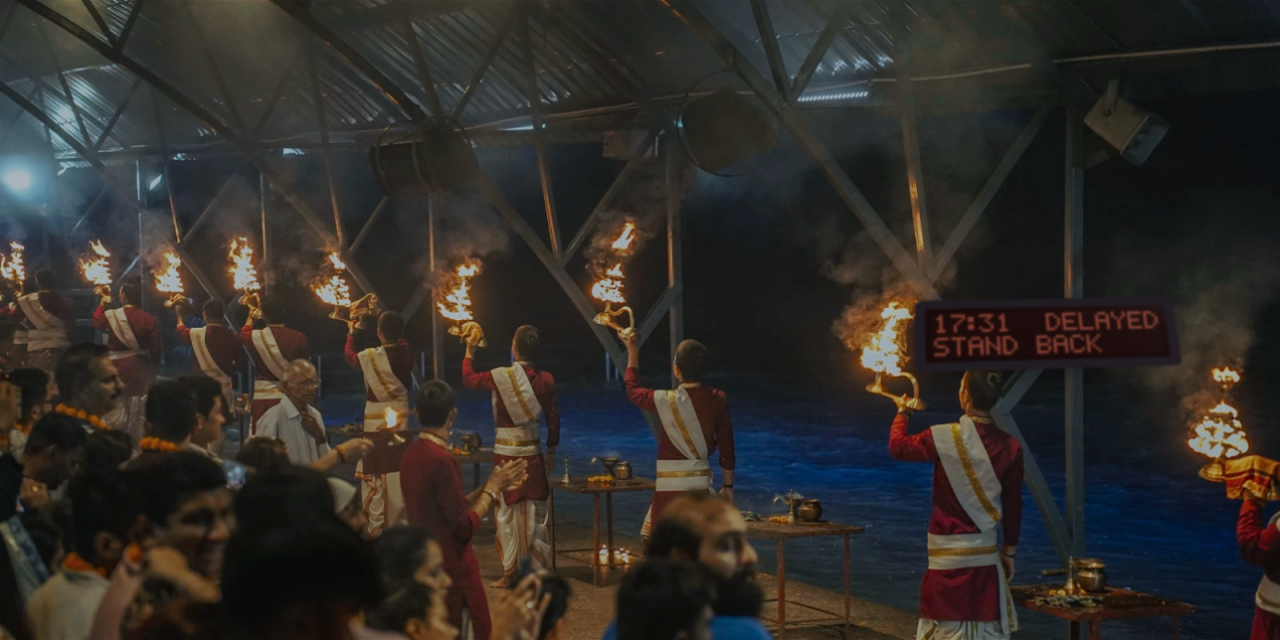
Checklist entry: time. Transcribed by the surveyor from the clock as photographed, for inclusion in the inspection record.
17:31
